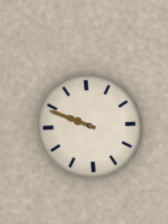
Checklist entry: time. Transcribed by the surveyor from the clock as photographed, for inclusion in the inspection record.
9:49
